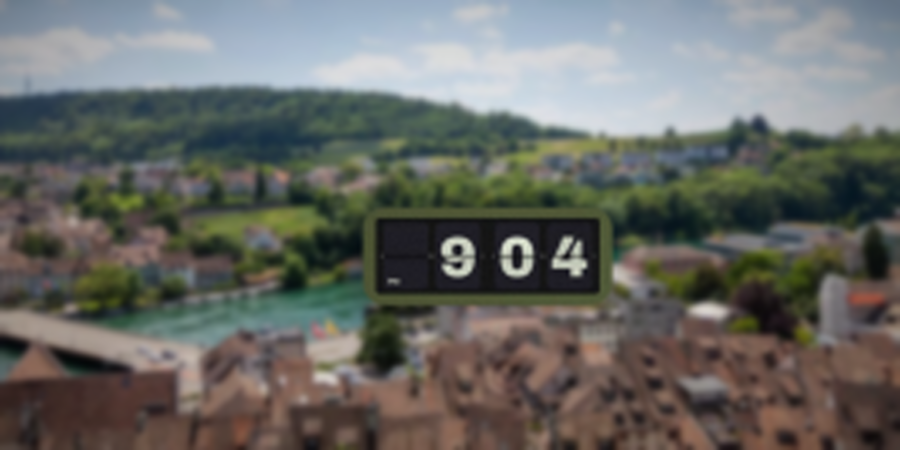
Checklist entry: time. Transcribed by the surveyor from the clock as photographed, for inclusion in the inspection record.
9:04
